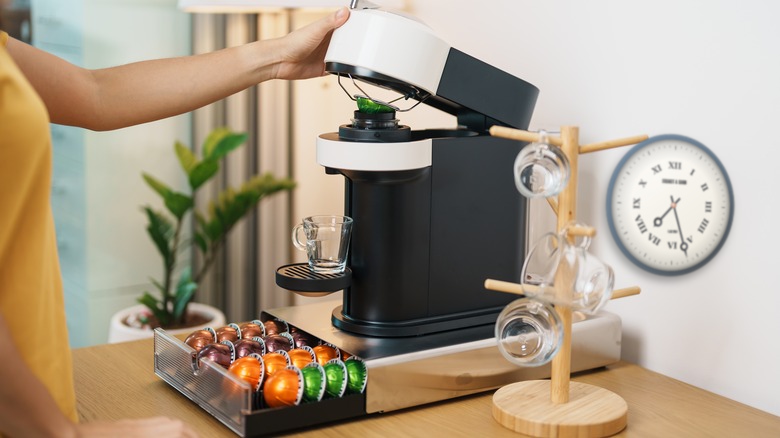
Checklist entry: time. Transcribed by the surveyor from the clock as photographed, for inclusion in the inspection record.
7:27
